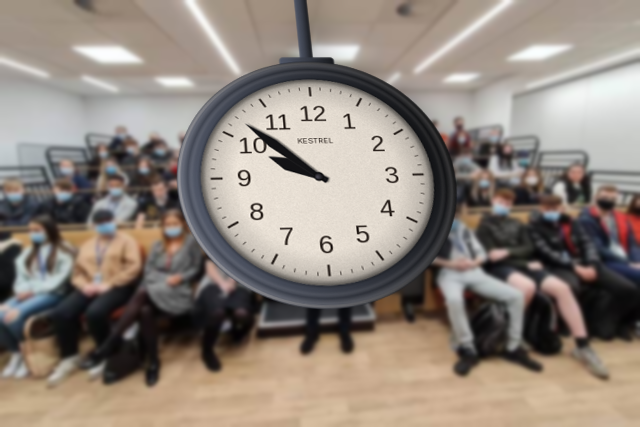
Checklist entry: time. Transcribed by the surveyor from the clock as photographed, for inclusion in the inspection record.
9:52
